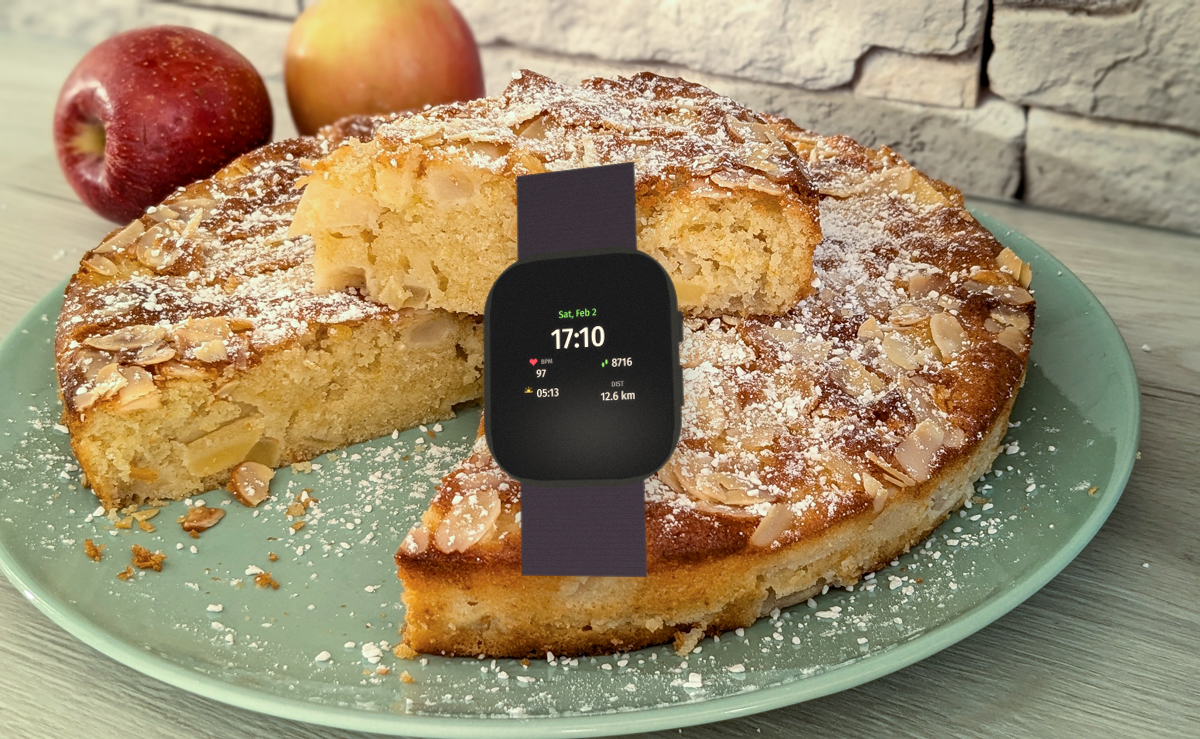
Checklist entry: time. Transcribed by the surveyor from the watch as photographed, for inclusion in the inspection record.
17:10
